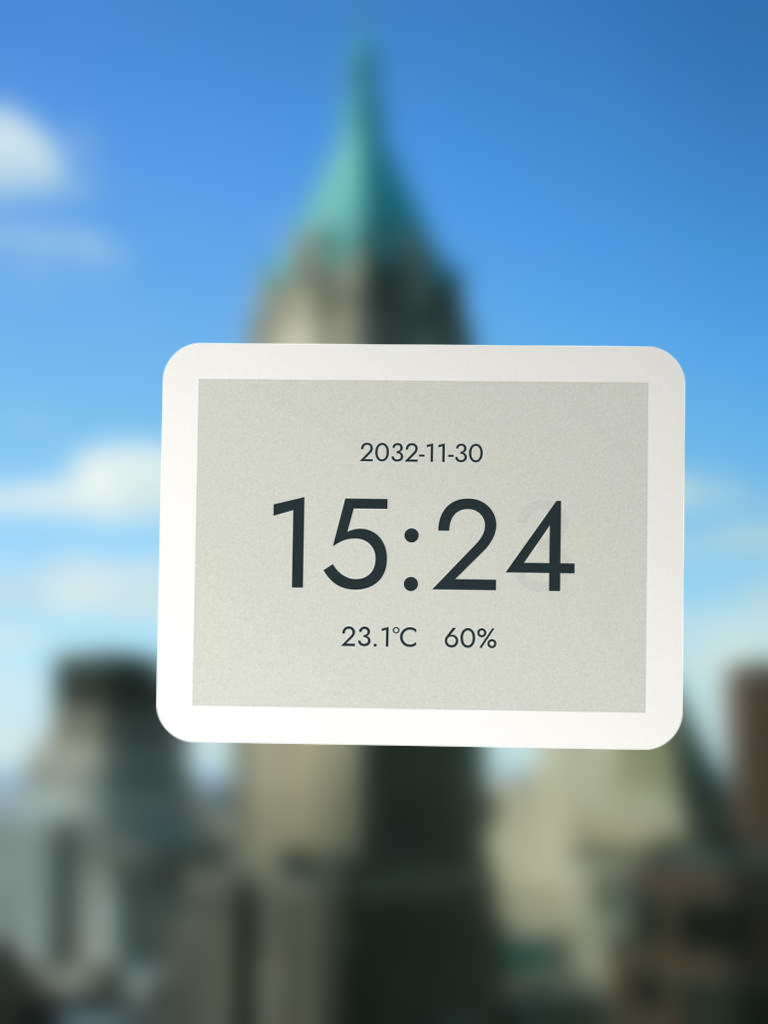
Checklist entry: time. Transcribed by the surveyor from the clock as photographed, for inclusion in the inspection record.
15:24
